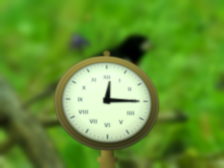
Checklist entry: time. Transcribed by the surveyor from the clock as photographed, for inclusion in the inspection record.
12:15
